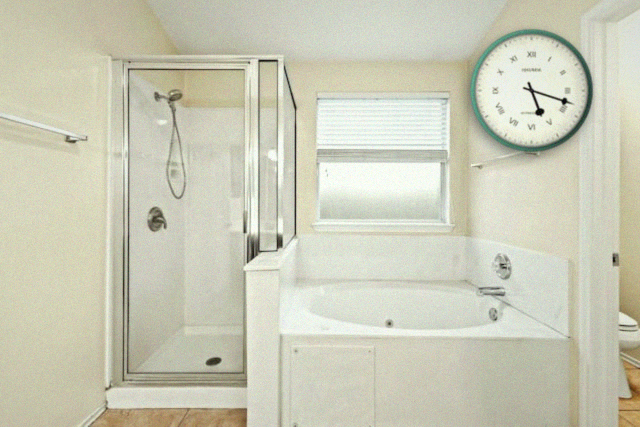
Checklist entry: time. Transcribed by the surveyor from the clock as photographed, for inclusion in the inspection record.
5:18
